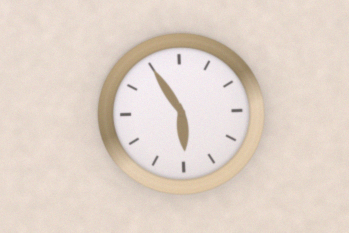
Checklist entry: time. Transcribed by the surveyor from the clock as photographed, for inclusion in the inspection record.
5:55
